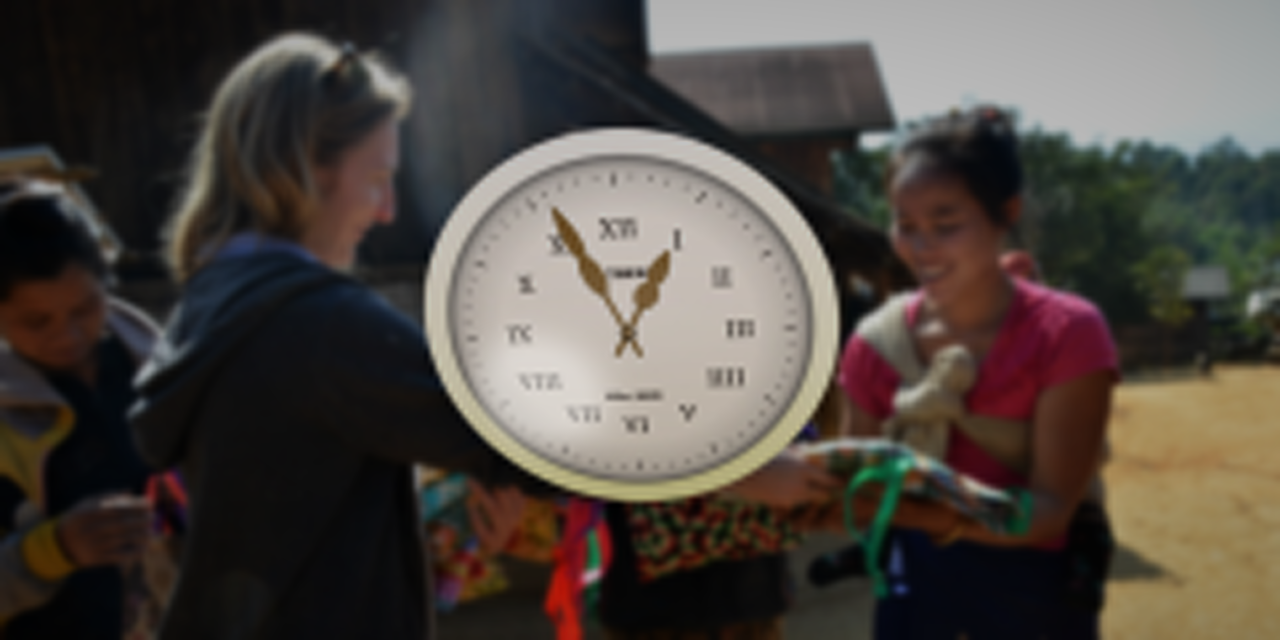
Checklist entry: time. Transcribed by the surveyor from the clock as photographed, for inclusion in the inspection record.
12:56
